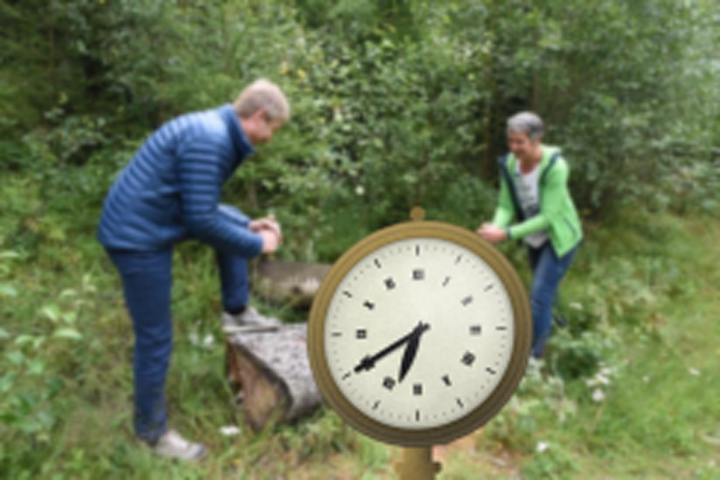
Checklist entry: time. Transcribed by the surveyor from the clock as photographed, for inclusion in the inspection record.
6:40
